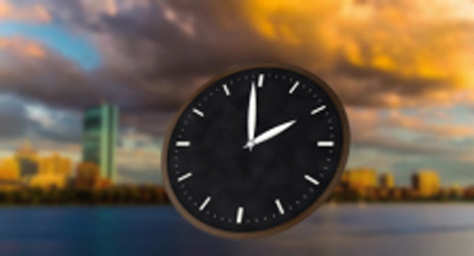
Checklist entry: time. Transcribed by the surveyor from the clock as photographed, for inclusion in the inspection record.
1:59
